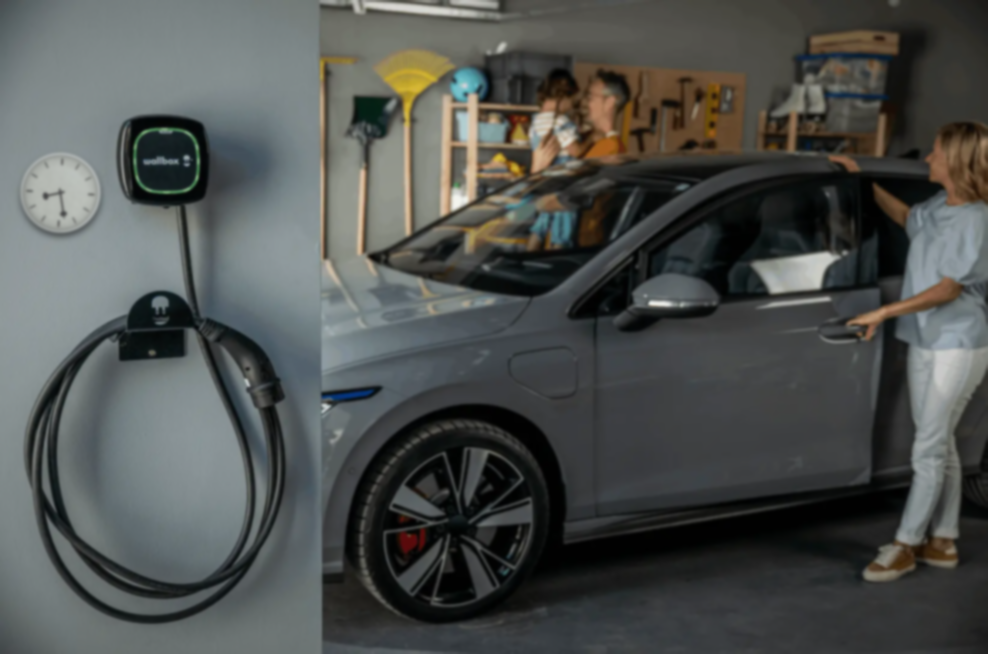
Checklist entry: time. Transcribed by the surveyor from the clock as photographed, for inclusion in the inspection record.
8:28
